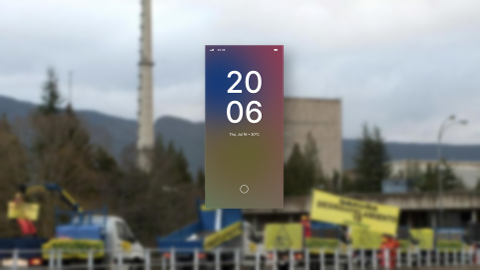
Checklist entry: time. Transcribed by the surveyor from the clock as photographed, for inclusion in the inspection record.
20:06
